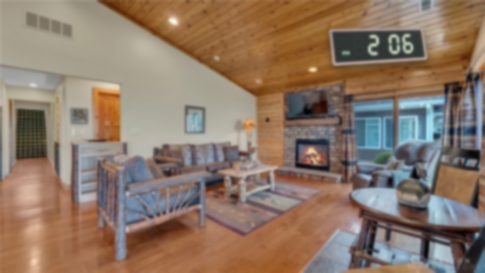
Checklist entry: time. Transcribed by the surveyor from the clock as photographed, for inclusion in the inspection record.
2:06
